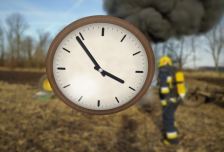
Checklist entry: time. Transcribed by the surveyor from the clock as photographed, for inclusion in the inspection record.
3:54
